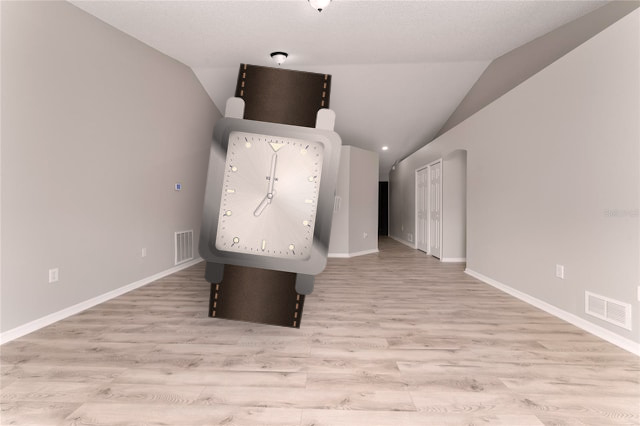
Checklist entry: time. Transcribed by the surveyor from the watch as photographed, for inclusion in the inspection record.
7:00
